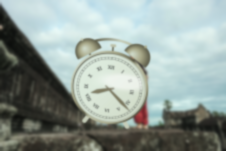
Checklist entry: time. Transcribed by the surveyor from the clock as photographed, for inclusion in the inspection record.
8:22
